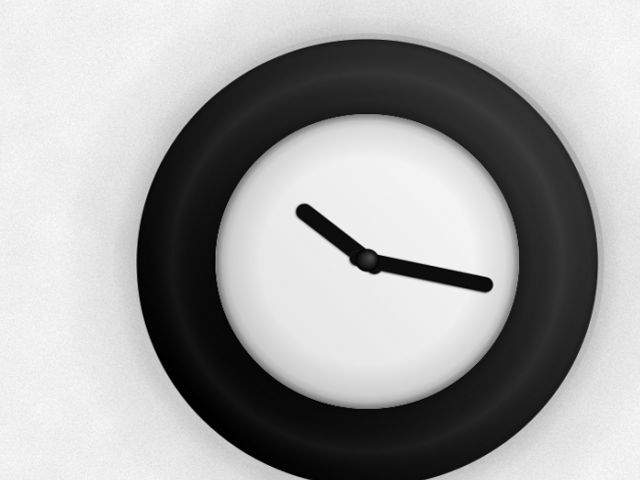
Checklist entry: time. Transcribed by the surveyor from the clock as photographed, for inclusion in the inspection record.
10:17
